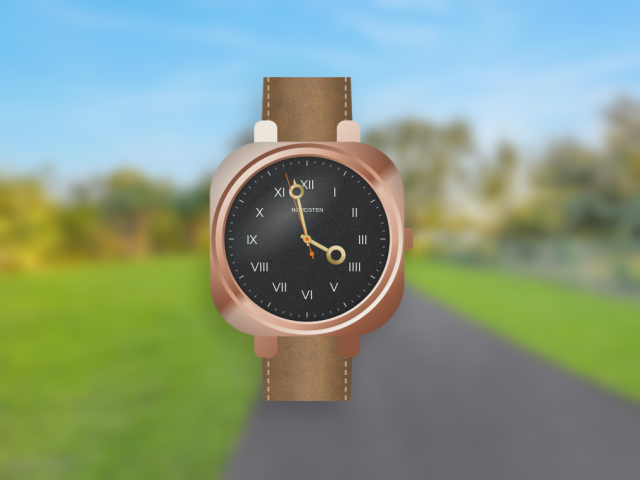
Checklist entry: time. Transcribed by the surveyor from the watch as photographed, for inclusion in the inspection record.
3:57:57
